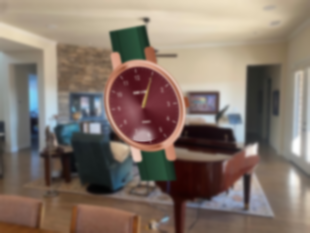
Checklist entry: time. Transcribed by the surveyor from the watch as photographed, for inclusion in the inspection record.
1:05
